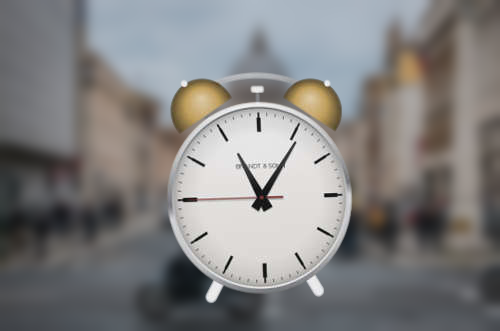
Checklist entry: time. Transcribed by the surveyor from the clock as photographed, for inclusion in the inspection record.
11:05:45
